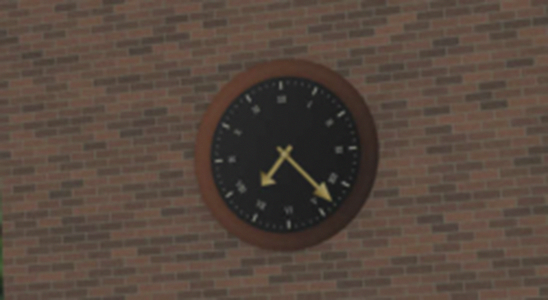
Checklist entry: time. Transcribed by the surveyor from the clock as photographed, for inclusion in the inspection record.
7:23
